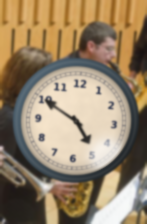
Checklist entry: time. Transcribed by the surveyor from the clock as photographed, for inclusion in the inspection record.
4:50
